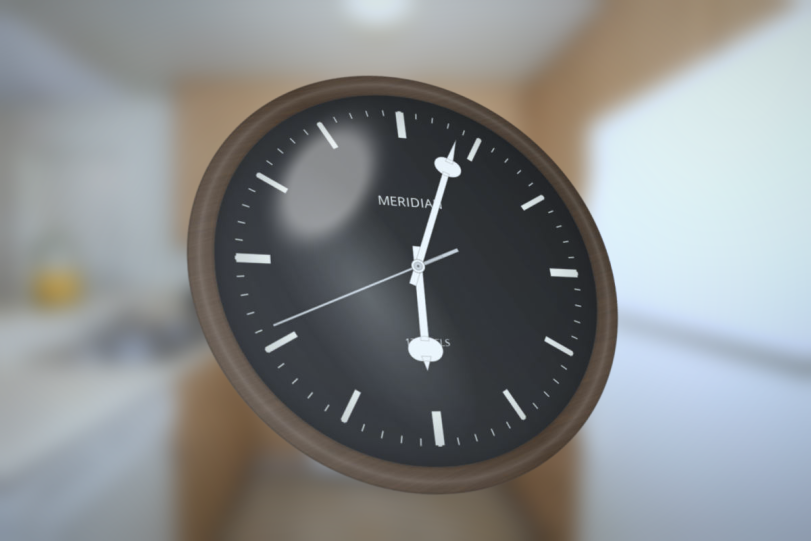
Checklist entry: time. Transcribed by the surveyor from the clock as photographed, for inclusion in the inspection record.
6:03:41
